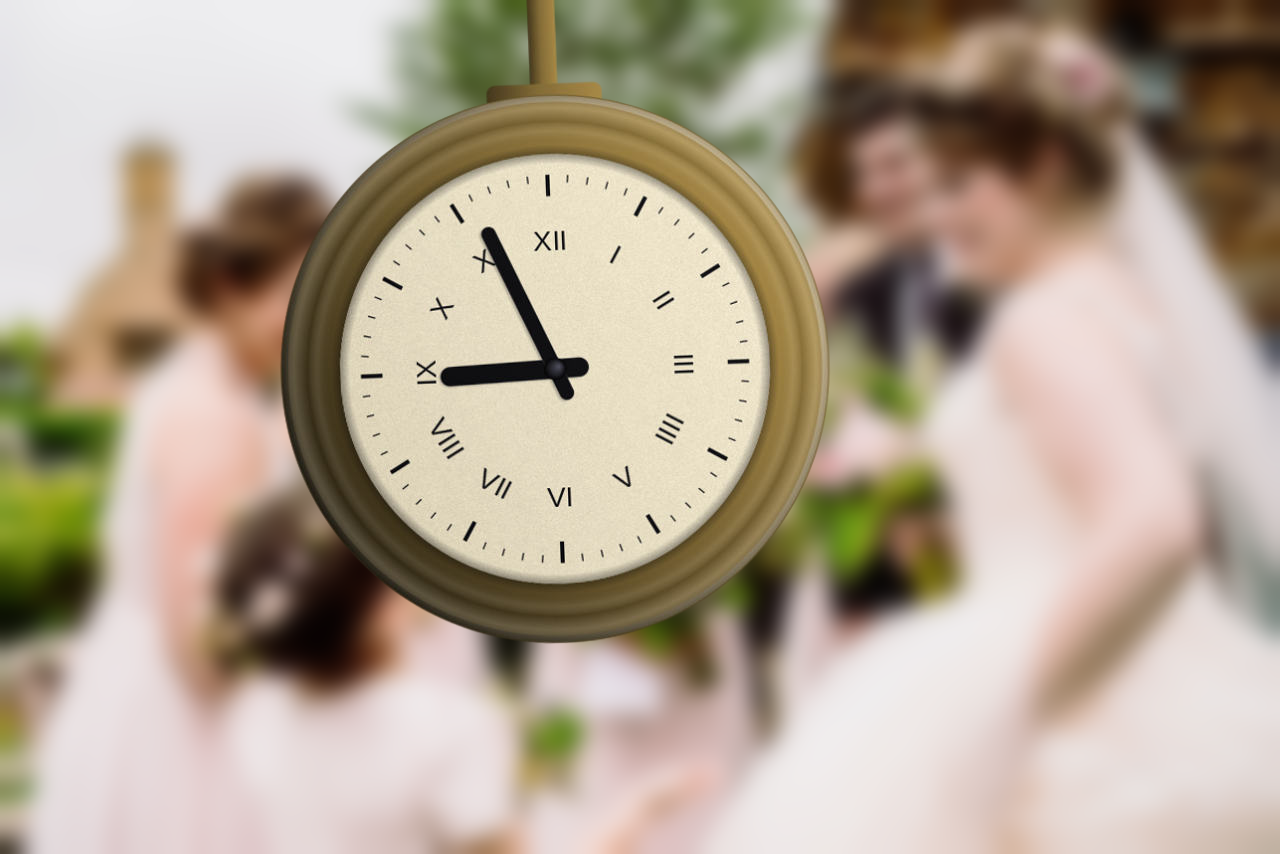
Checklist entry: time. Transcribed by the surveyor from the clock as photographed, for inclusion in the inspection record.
8:56
